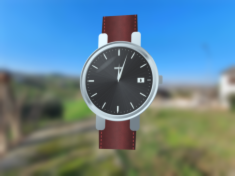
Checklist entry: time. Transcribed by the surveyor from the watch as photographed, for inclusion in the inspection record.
12:03
